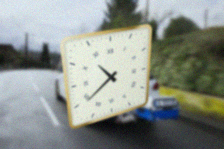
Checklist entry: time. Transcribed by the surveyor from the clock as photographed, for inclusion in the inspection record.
10:39
